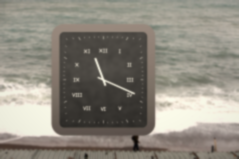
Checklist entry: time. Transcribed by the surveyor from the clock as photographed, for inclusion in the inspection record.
11:19
